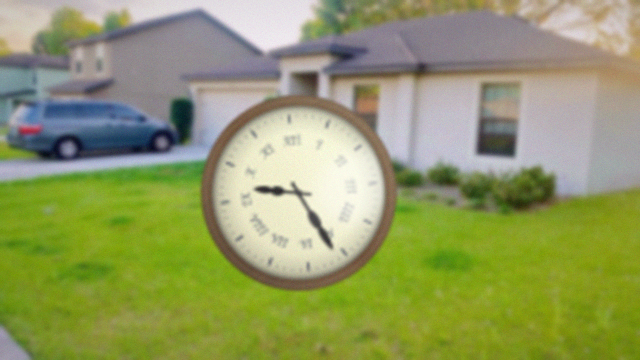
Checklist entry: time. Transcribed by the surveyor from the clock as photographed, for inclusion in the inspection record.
9:26
